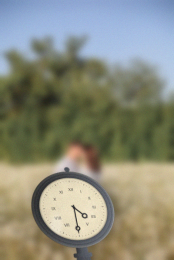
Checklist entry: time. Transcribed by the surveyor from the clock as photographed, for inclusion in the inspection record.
4:30
